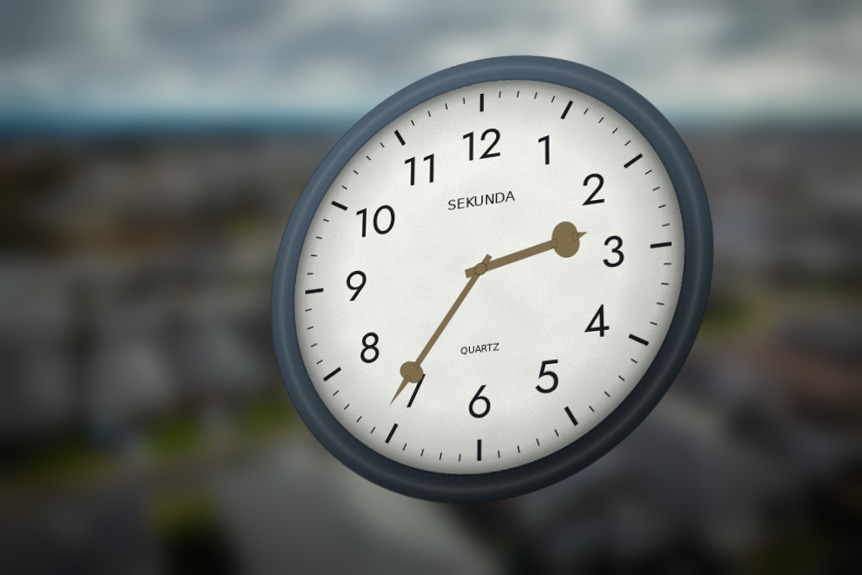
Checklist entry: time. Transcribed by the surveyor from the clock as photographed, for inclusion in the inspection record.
2:36
